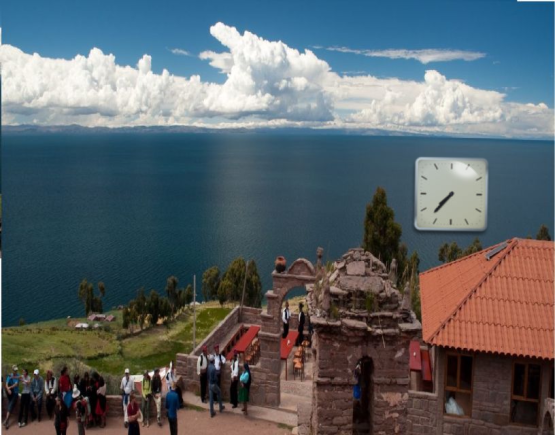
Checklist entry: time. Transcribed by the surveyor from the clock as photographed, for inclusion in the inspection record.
7:37
